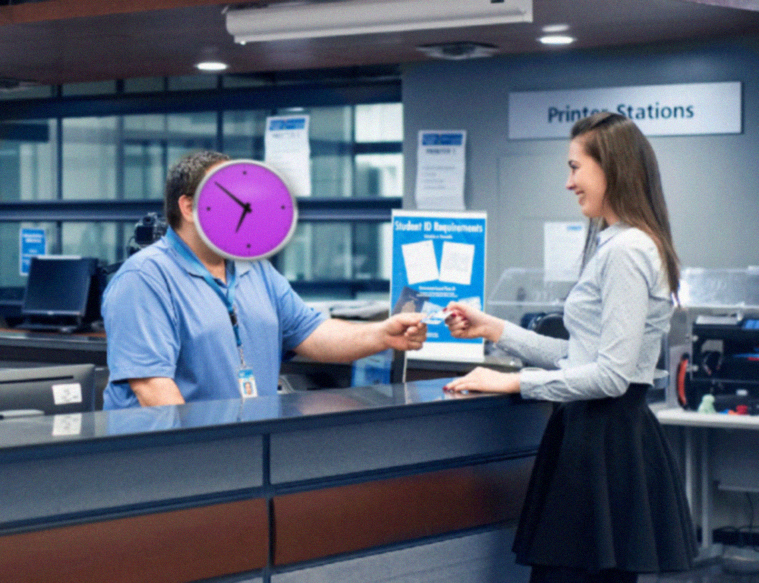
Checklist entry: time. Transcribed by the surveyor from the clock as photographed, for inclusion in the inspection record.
6:52
